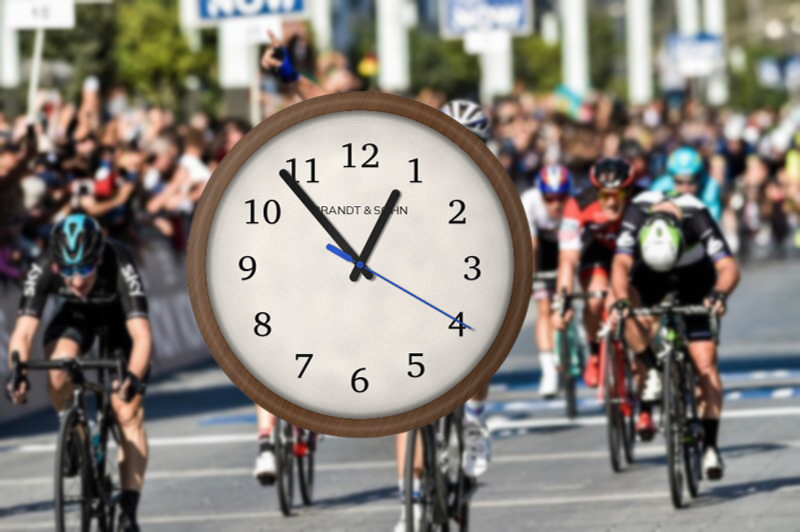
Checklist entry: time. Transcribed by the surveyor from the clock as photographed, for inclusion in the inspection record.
12:53:20
